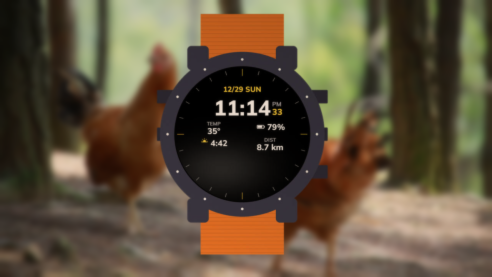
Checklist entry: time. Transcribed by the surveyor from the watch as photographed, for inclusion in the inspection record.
11:14:33
